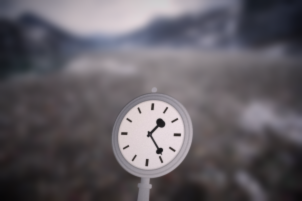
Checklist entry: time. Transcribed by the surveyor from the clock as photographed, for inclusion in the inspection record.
1:24
